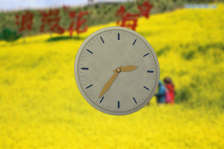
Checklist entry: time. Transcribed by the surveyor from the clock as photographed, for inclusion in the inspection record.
2:36
